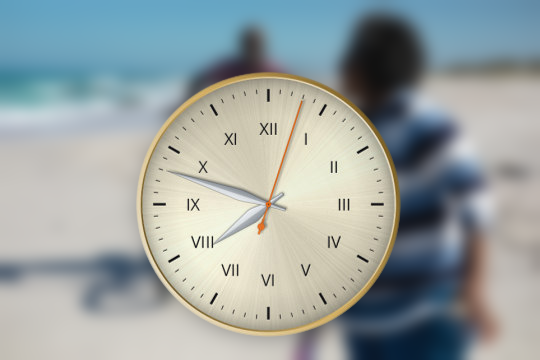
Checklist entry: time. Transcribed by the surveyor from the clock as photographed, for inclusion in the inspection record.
7:48:03
